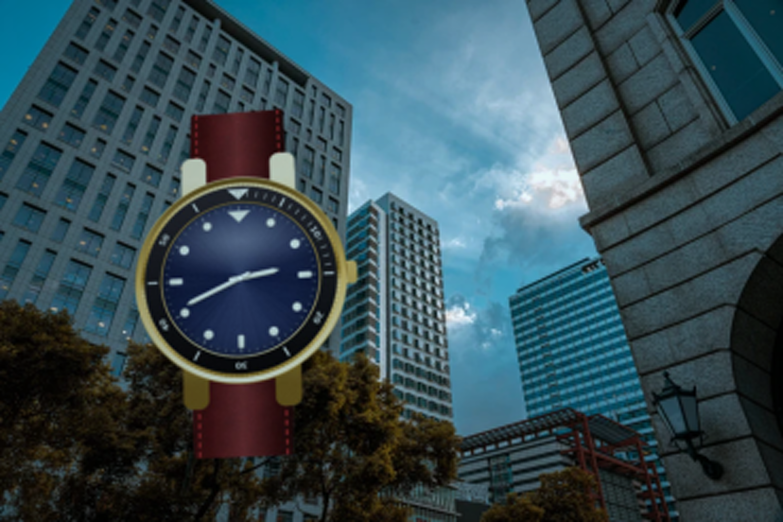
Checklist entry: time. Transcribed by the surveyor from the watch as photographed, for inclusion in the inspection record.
2:41
